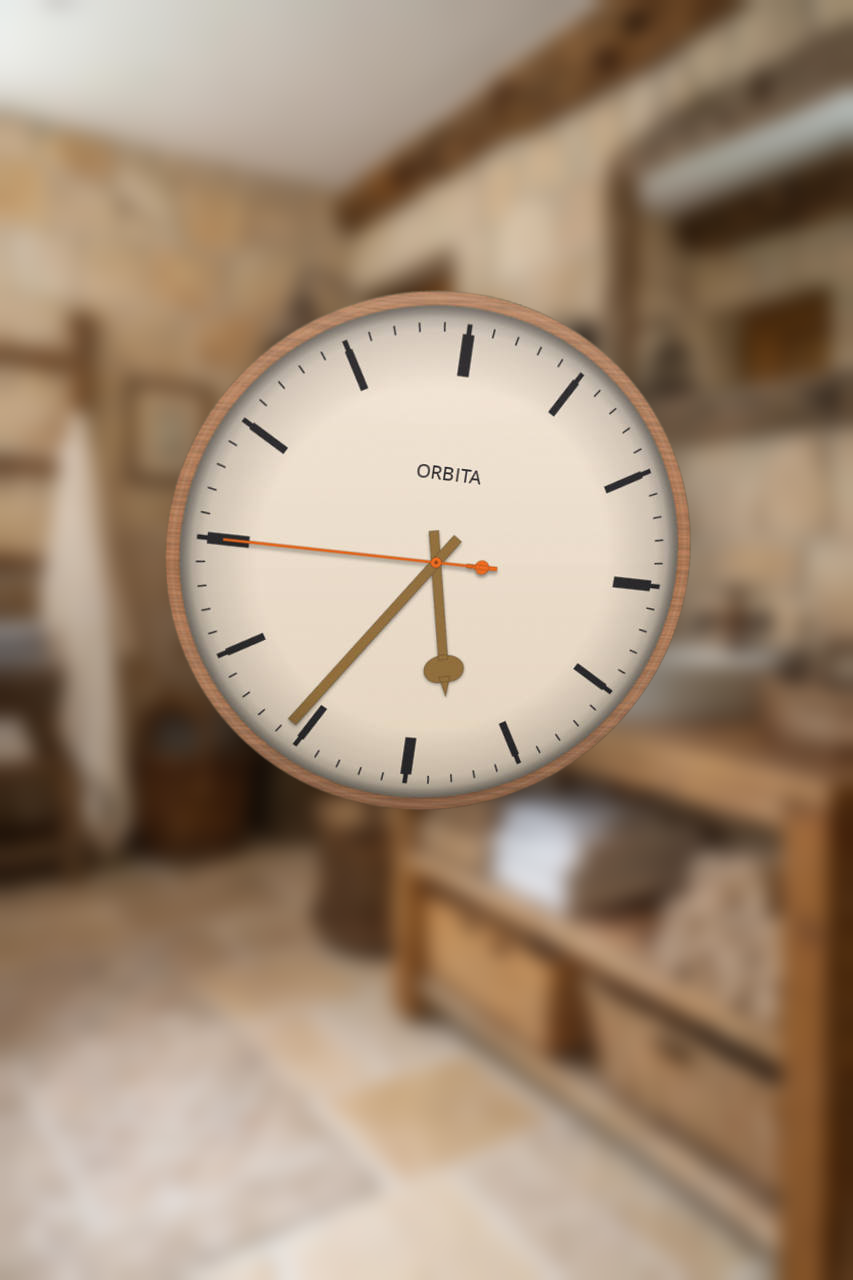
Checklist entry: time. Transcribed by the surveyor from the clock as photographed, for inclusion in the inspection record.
5:35:45
